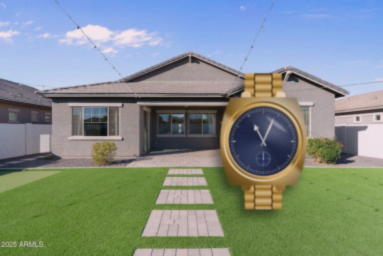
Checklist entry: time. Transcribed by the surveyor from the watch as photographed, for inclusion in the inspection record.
11:04
